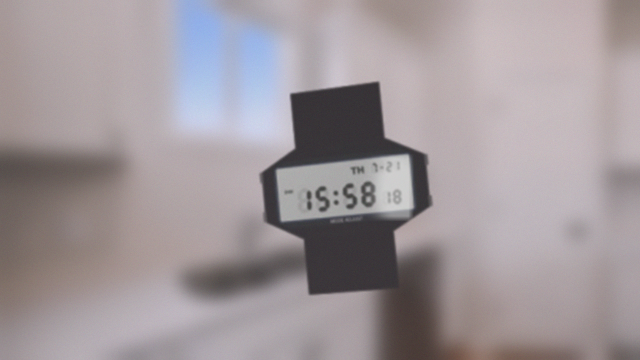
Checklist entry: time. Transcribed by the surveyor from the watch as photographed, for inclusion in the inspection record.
15:58:18
